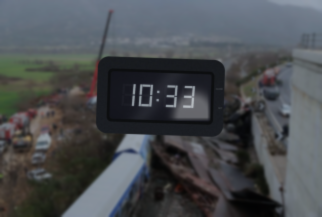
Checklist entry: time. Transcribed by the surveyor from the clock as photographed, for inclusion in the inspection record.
10:33
